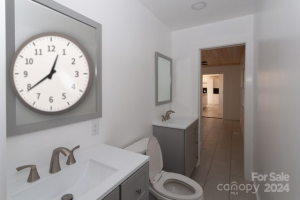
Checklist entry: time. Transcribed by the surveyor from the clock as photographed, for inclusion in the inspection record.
12:39
